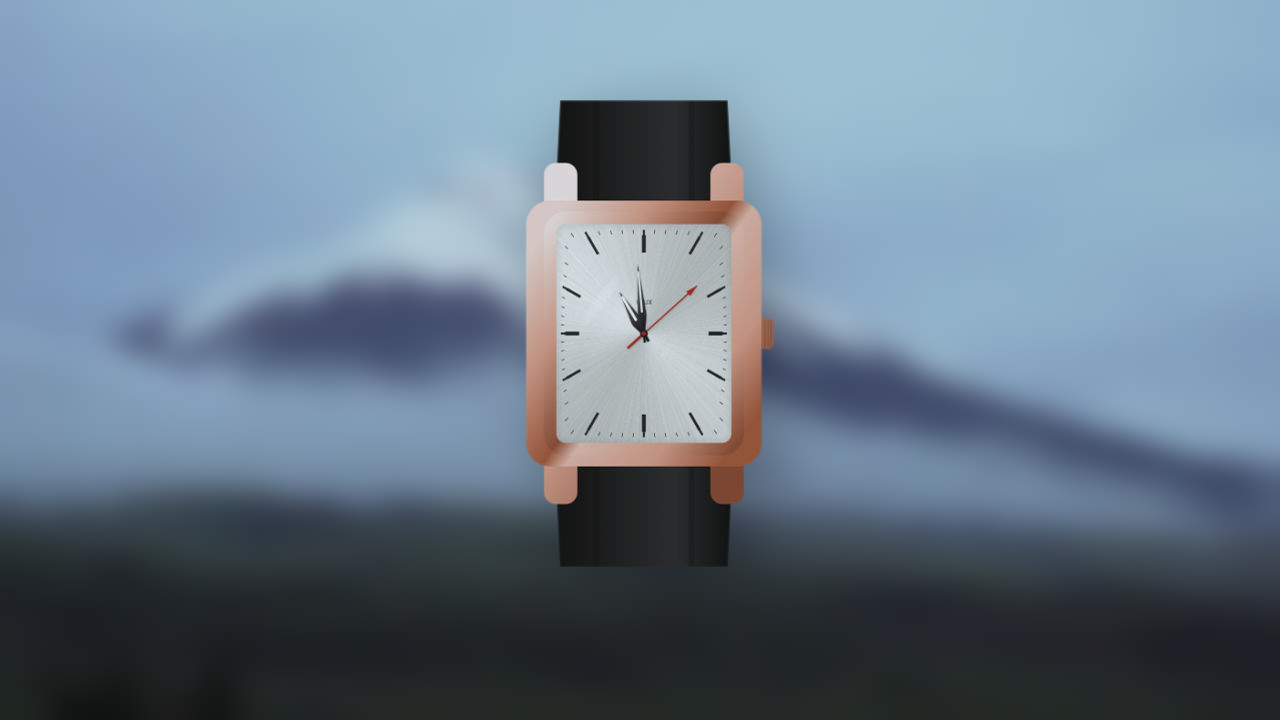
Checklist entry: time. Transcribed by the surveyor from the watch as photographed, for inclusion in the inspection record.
10:59:08
